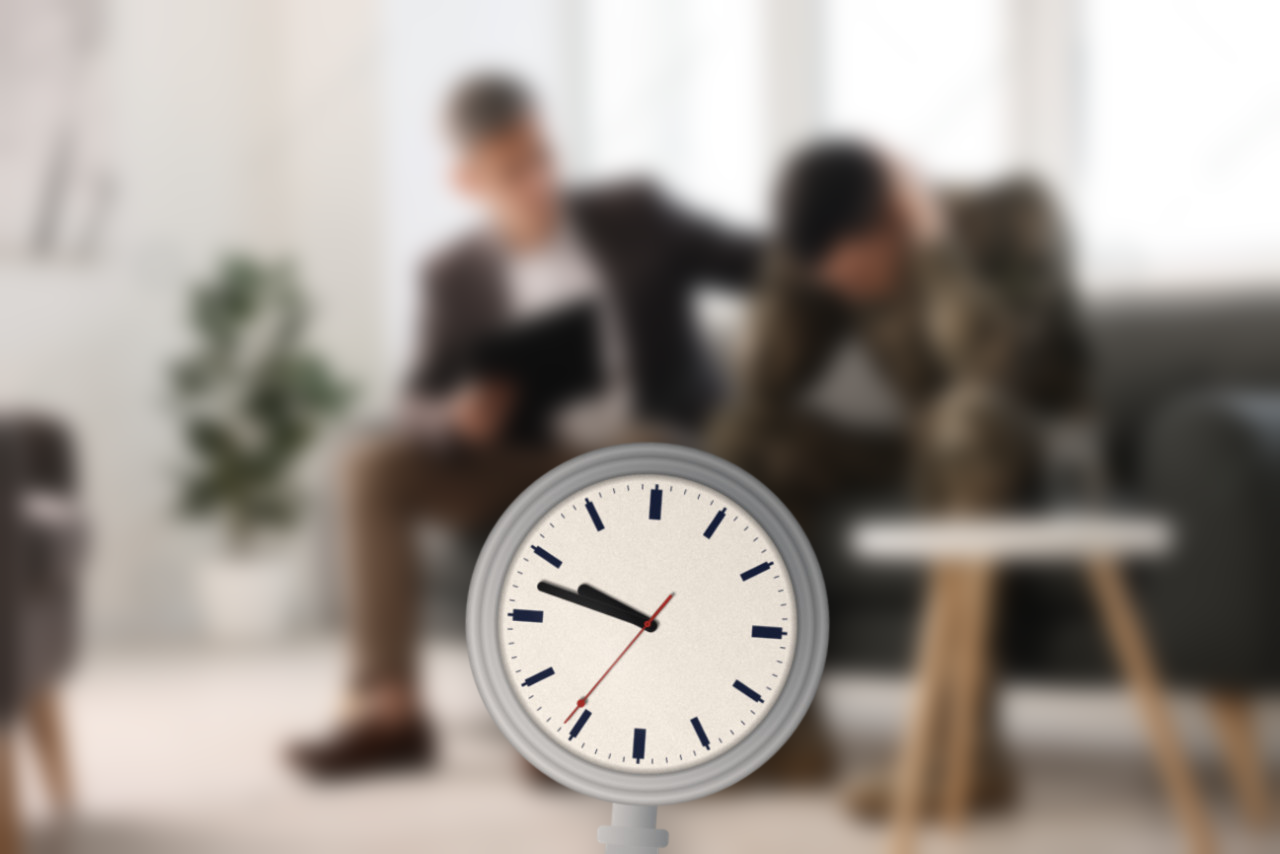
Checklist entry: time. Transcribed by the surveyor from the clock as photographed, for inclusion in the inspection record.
9:47:36
